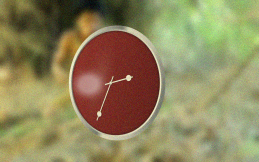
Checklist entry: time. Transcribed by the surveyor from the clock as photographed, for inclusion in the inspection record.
2:34
